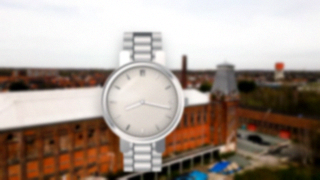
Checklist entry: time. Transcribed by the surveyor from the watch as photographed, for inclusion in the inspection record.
8:17
